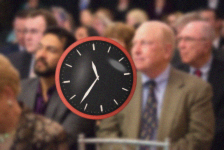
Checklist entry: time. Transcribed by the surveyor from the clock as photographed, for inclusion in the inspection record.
11:37
